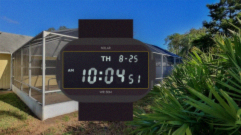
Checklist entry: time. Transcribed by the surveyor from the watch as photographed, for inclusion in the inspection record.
10:04:51
